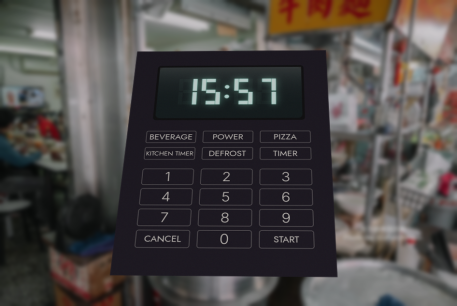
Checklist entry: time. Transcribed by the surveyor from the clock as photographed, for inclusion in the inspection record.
15:57
